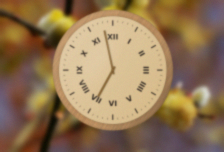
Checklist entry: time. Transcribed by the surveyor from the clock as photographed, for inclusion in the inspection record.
6:58
